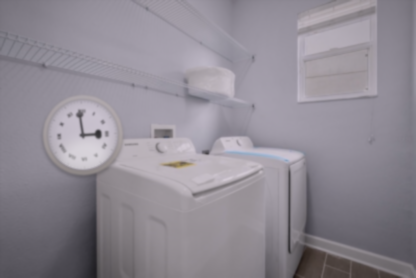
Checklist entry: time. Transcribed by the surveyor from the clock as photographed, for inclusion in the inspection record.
2:59
